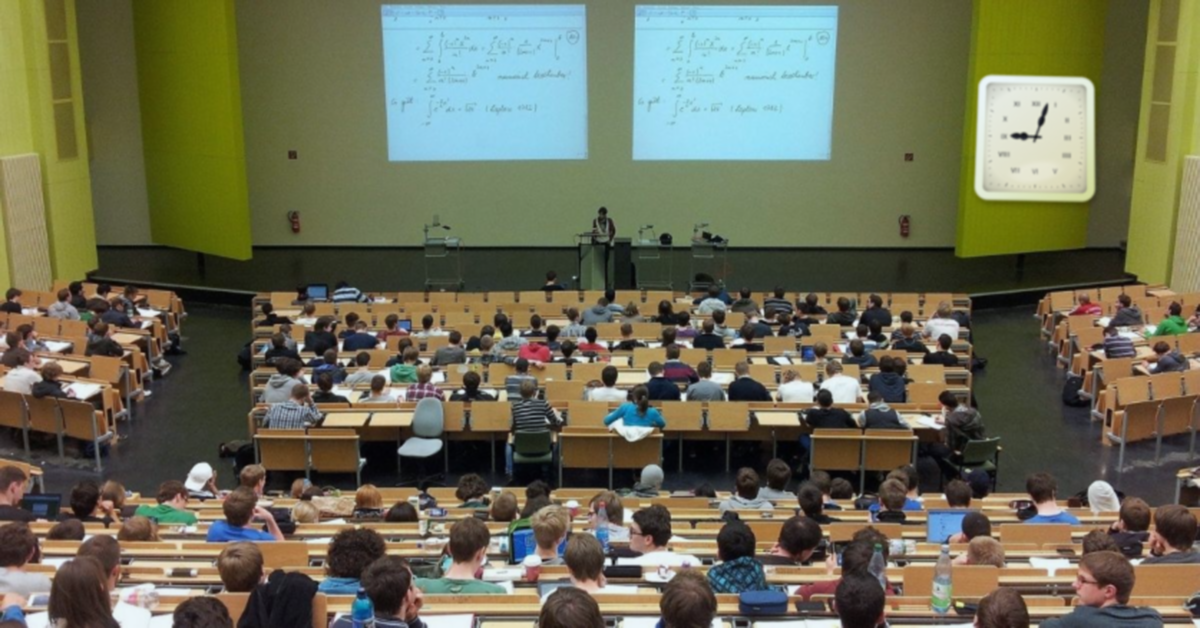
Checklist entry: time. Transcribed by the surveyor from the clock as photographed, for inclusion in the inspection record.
9:03
